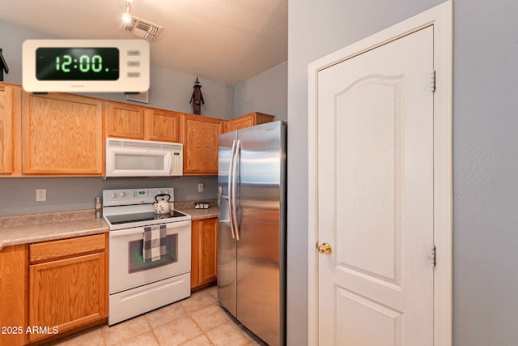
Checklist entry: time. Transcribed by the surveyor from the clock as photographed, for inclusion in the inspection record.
12:00
